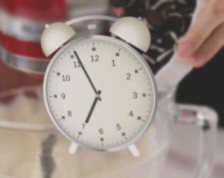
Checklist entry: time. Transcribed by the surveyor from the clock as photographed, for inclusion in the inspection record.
6:56
